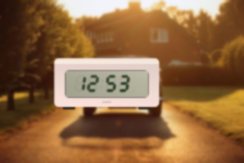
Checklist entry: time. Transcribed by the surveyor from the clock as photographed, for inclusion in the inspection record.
12:53
